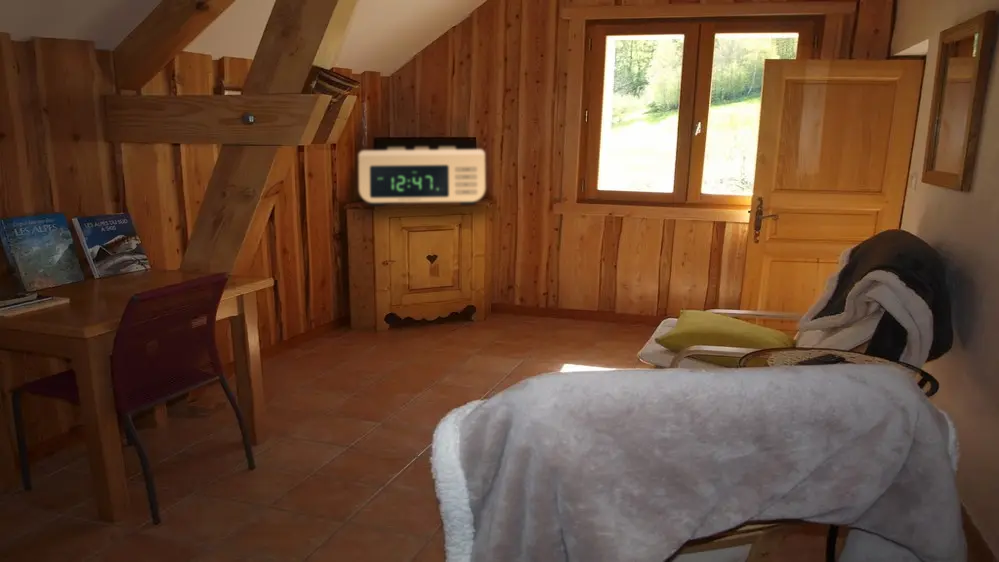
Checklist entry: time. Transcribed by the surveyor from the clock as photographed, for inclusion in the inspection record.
12:47
